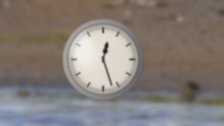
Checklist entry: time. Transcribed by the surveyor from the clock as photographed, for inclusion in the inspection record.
12:27
